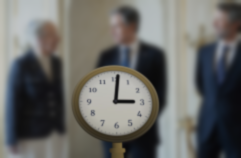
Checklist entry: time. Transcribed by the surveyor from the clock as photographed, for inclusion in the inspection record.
3:01
